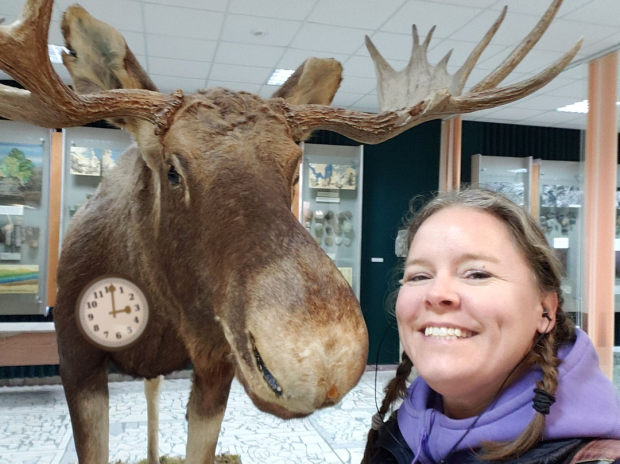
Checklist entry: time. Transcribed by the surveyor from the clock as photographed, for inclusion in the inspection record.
3:01
